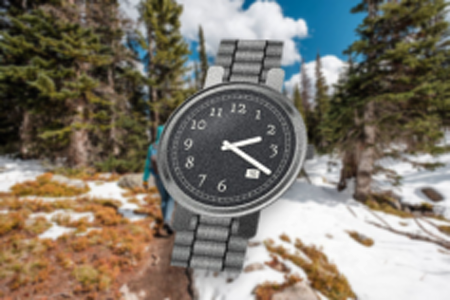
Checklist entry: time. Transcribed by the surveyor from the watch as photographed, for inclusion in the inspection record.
2:20
